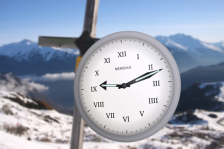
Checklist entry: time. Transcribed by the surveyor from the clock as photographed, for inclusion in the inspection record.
9:12
